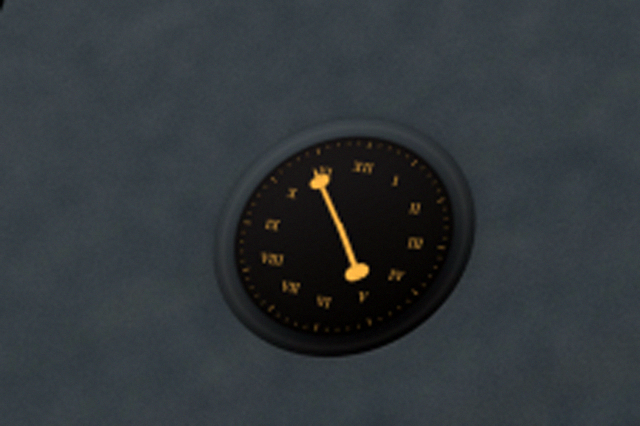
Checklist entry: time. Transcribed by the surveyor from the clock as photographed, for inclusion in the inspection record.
4:54
